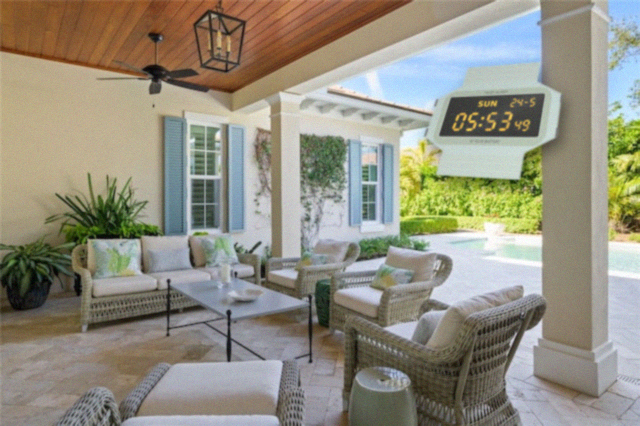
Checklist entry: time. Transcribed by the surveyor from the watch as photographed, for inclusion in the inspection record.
5:53:49
